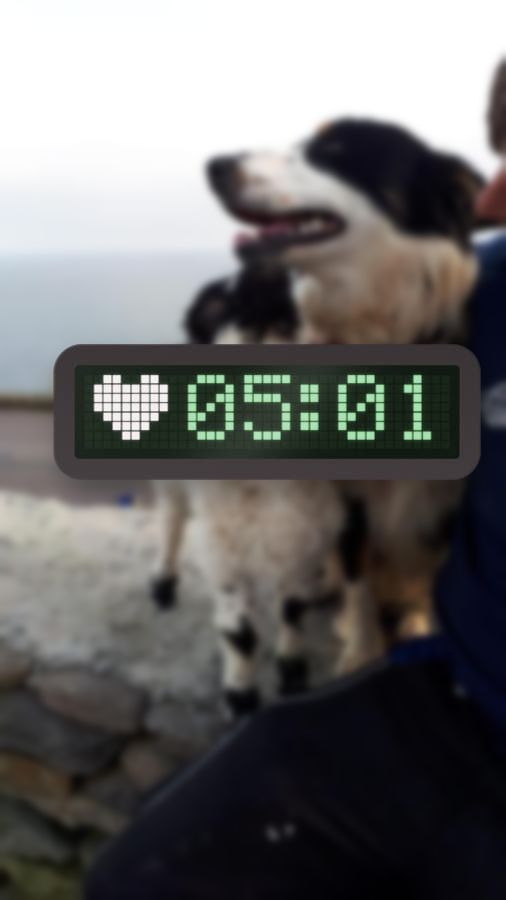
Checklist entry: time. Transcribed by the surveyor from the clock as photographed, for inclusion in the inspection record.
5:01
